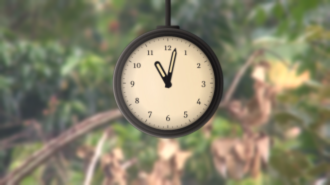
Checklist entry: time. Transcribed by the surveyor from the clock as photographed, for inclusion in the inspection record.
11:02
